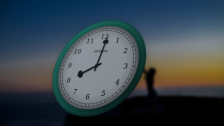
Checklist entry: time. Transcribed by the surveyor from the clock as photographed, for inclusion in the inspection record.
8:01
